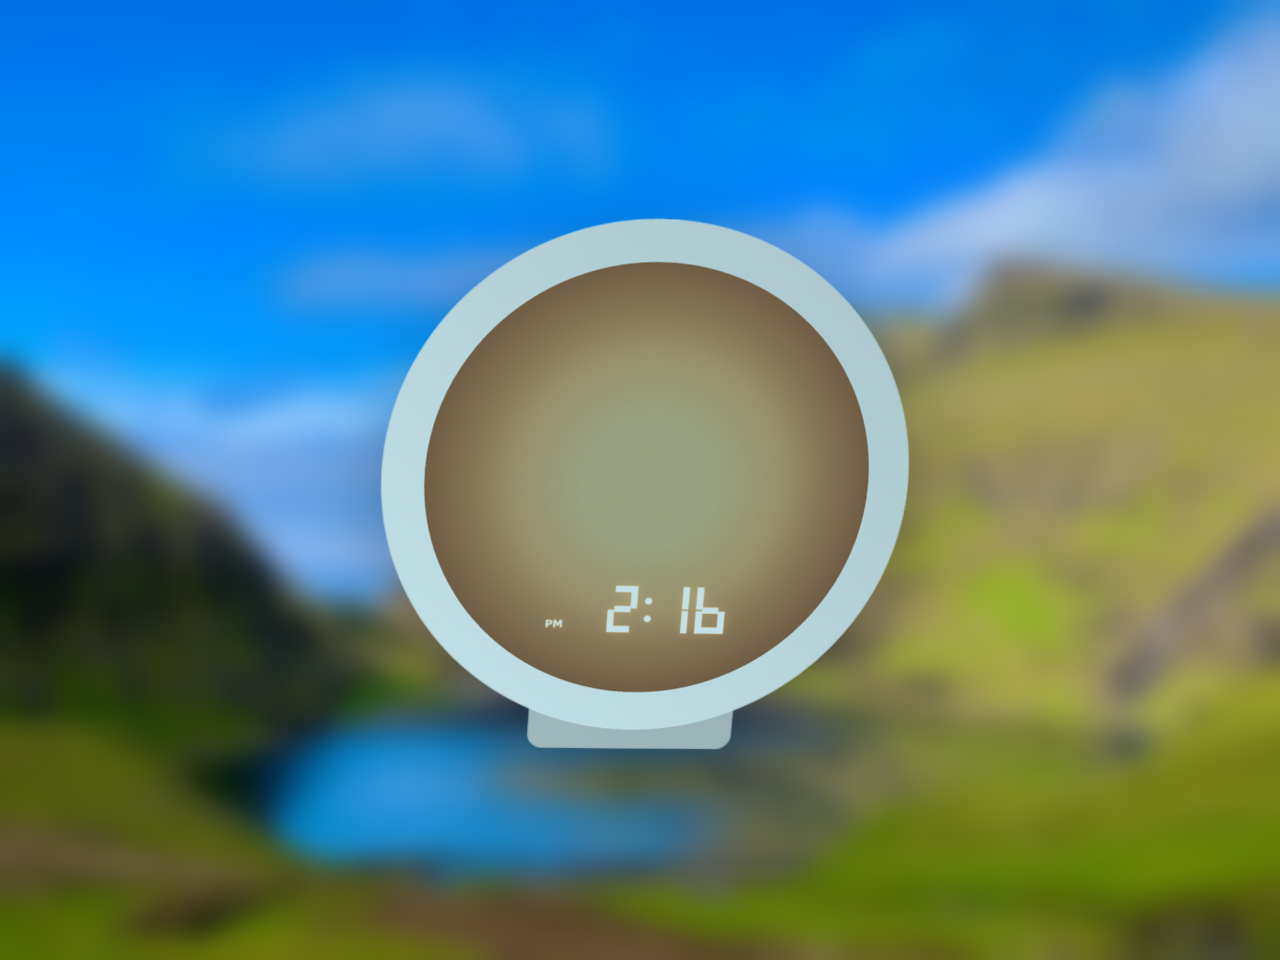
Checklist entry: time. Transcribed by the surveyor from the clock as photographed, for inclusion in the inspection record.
2:16
